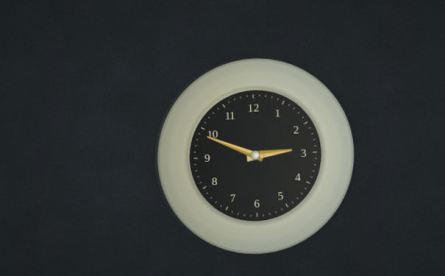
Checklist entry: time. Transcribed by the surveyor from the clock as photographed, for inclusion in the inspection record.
2:49
